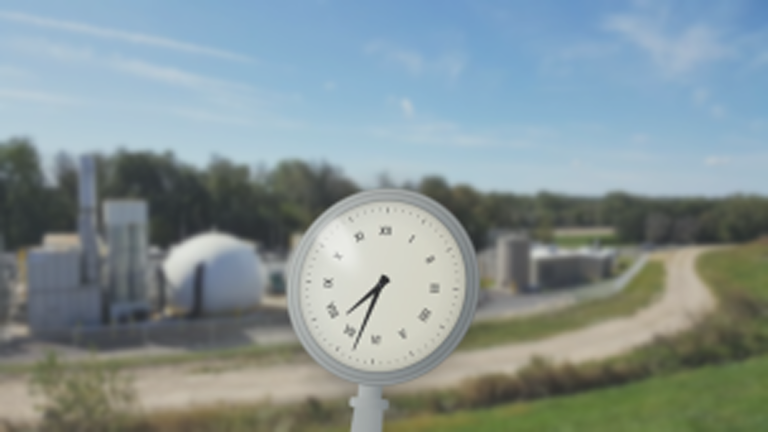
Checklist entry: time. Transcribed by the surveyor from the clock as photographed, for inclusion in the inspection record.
7:33
